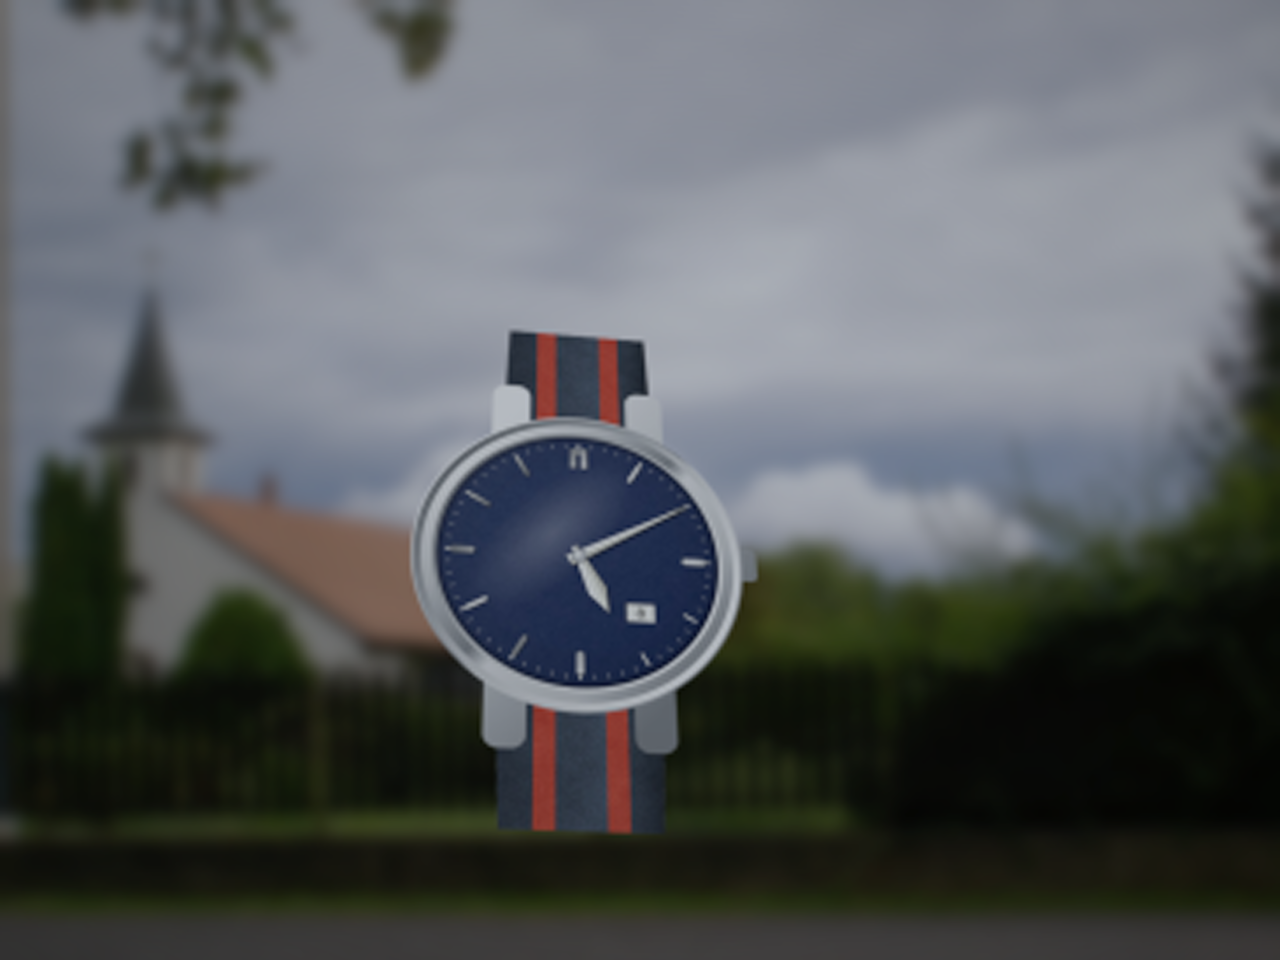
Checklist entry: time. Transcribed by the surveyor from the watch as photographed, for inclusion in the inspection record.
5:10
